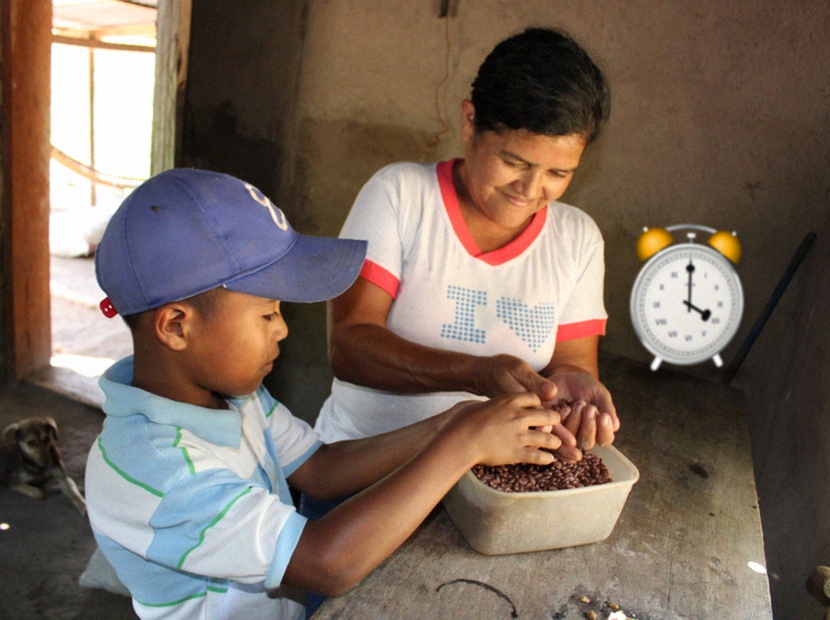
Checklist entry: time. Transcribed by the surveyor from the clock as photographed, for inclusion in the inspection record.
4:00
